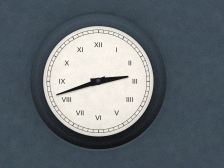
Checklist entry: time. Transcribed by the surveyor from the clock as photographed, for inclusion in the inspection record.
2:42
